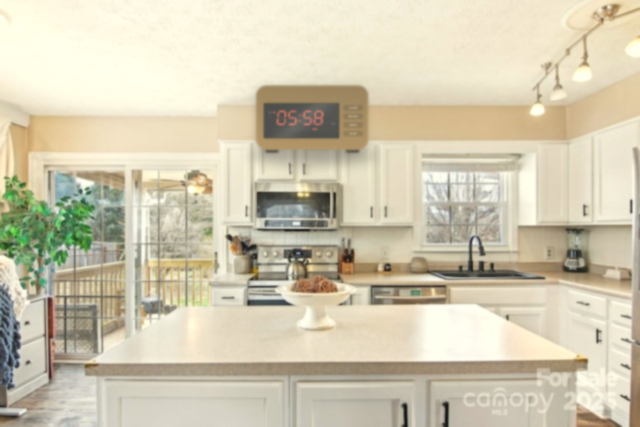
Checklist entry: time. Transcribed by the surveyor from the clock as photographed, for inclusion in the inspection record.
5:58
